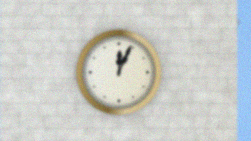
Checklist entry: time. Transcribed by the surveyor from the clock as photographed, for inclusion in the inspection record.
12:04
